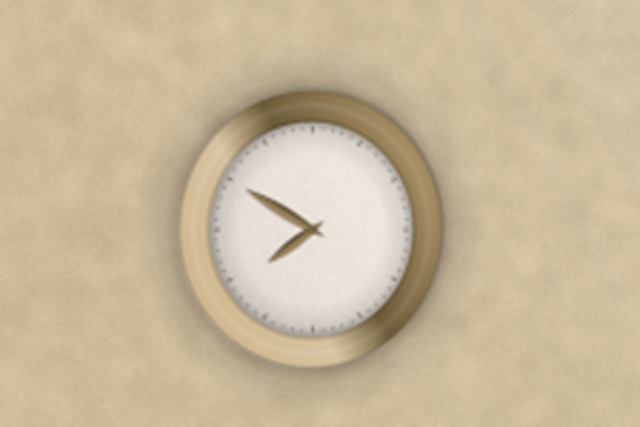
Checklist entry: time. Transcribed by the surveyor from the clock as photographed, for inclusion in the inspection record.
7:50
